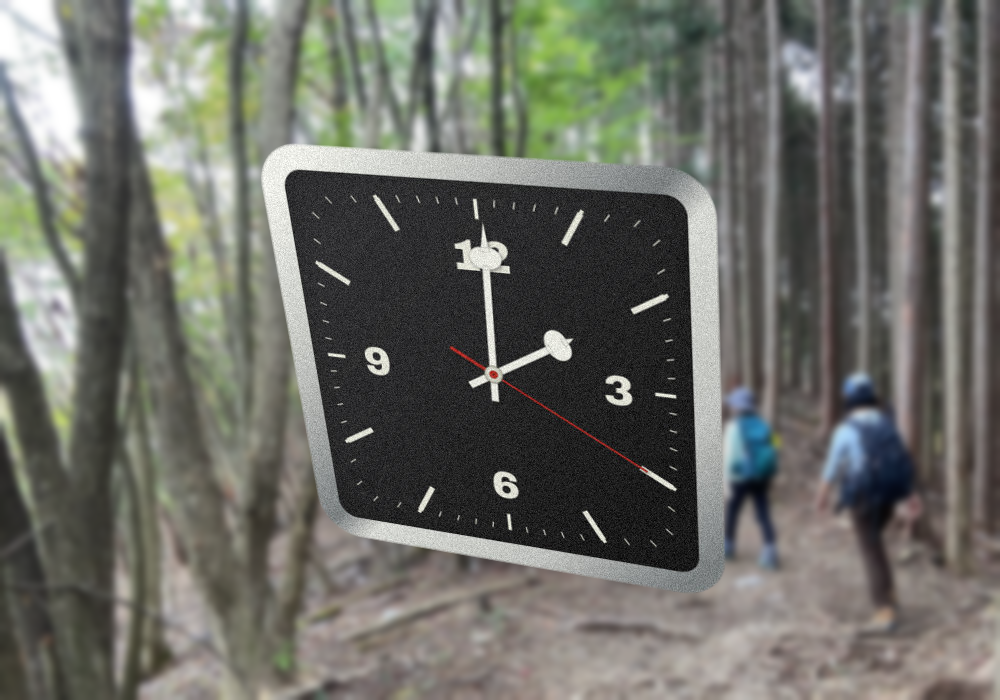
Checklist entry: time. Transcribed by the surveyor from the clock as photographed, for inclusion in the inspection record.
2:00:20
